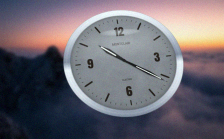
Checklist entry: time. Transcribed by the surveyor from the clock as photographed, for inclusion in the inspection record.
10:21
